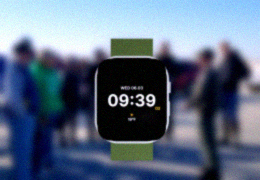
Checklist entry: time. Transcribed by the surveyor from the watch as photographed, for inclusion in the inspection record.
9:39
